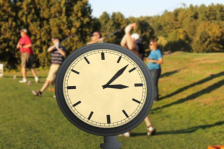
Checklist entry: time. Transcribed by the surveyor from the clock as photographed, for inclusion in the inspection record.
3:08
